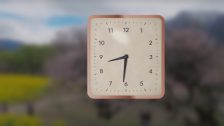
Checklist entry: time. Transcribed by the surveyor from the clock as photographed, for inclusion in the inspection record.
8:31
